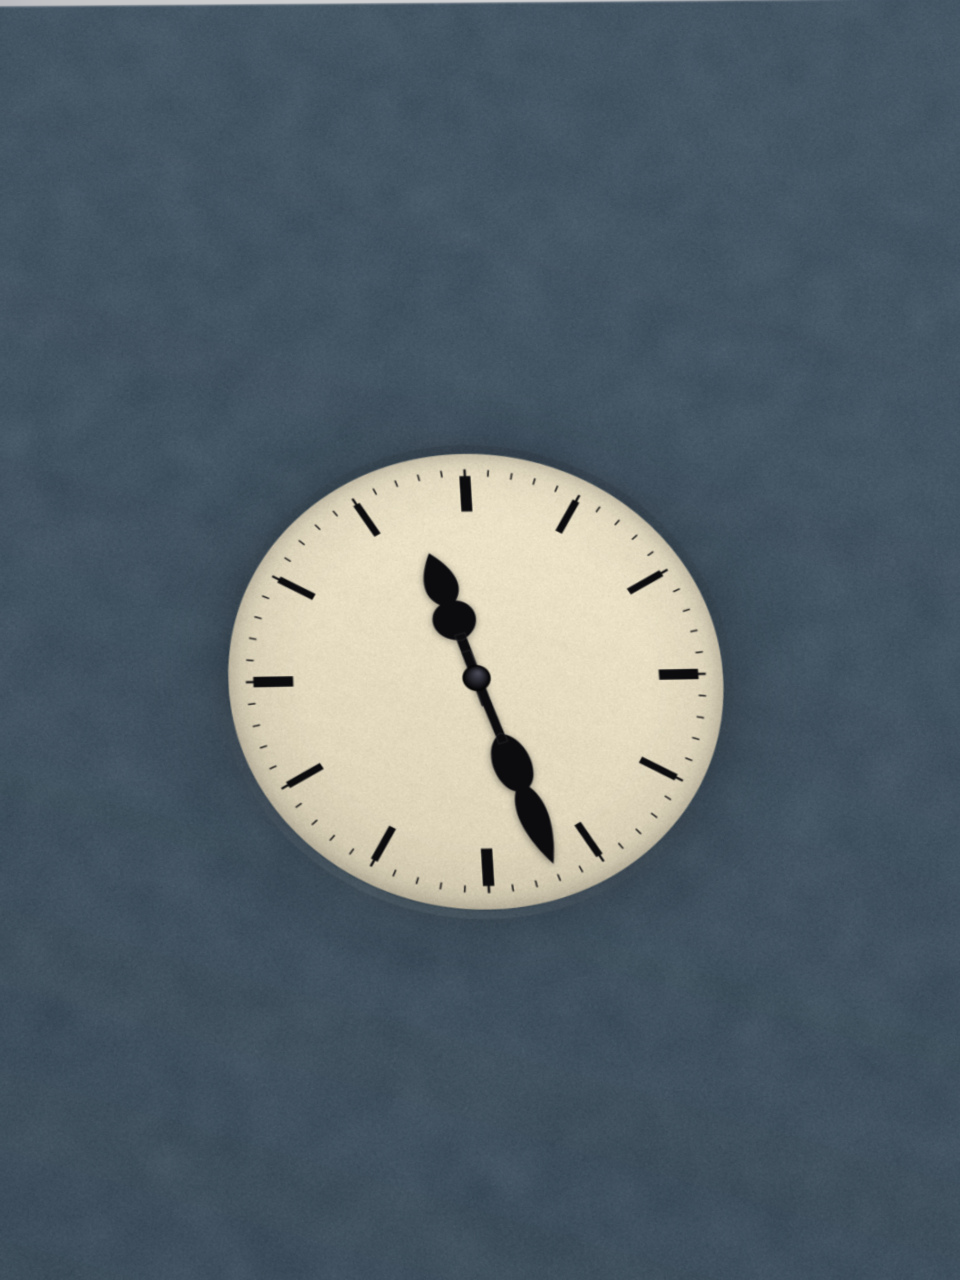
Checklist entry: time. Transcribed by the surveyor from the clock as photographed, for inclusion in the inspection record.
11:27
